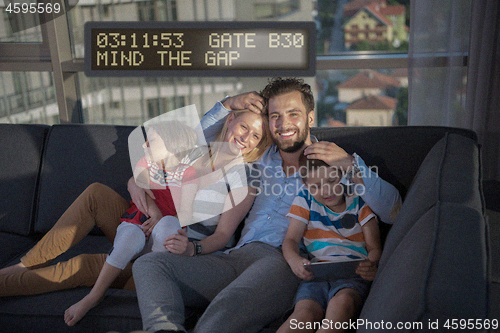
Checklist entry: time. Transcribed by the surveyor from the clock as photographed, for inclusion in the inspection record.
3:11:53
